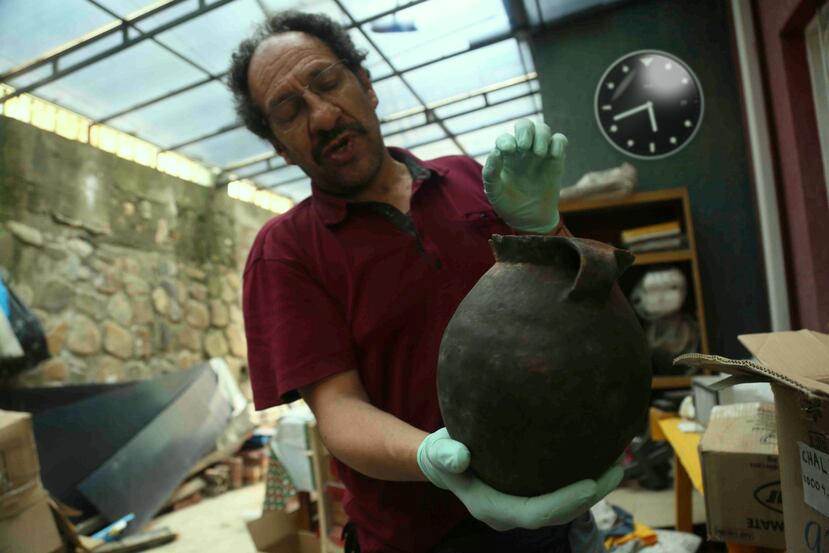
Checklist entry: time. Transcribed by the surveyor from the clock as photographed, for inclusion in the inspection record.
5:42
